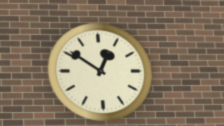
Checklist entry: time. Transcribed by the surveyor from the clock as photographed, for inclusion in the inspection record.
12:51
